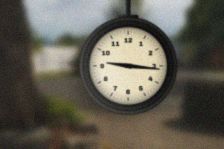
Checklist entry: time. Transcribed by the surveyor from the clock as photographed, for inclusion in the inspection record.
9:16
